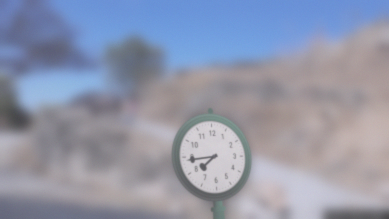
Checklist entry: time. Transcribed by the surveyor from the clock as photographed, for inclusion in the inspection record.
7:44
